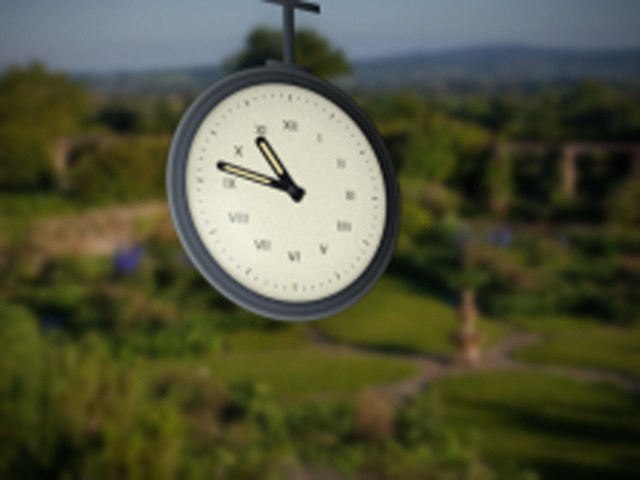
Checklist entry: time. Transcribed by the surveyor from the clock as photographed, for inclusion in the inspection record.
10:47
